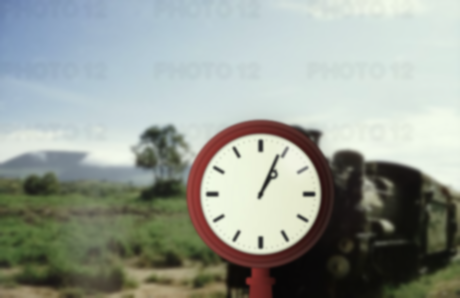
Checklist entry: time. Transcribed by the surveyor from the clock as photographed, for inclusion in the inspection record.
1:04
